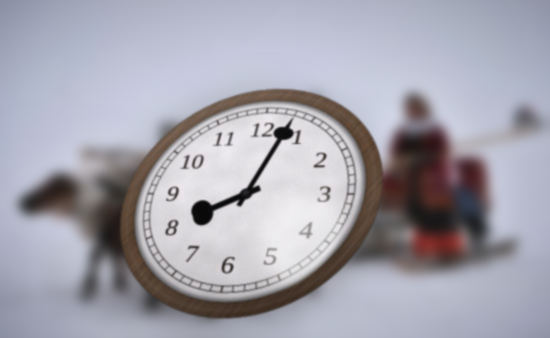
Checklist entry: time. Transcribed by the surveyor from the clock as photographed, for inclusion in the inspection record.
8:03
